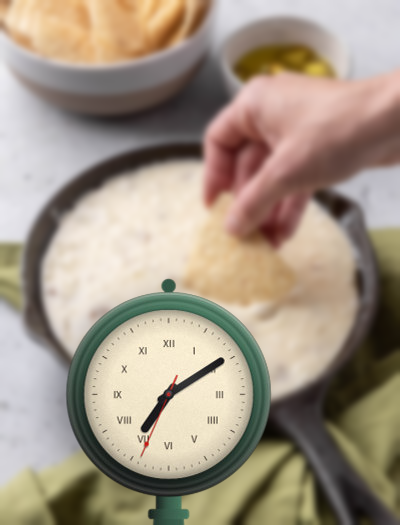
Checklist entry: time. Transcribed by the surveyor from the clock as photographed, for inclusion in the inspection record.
7:09:34
